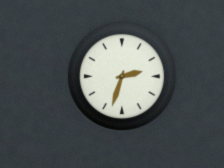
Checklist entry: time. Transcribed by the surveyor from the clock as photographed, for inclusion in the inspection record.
2:33
